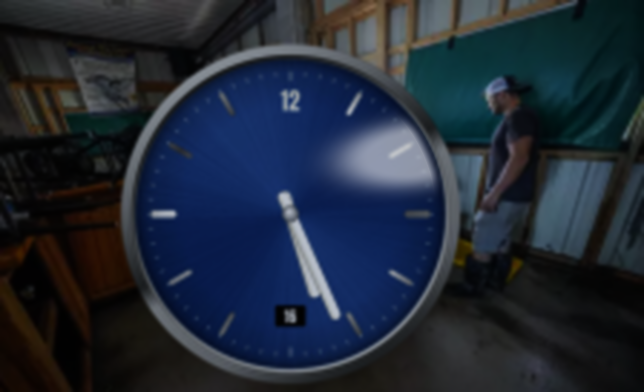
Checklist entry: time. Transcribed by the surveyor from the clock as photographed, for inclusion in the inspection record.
5:26
